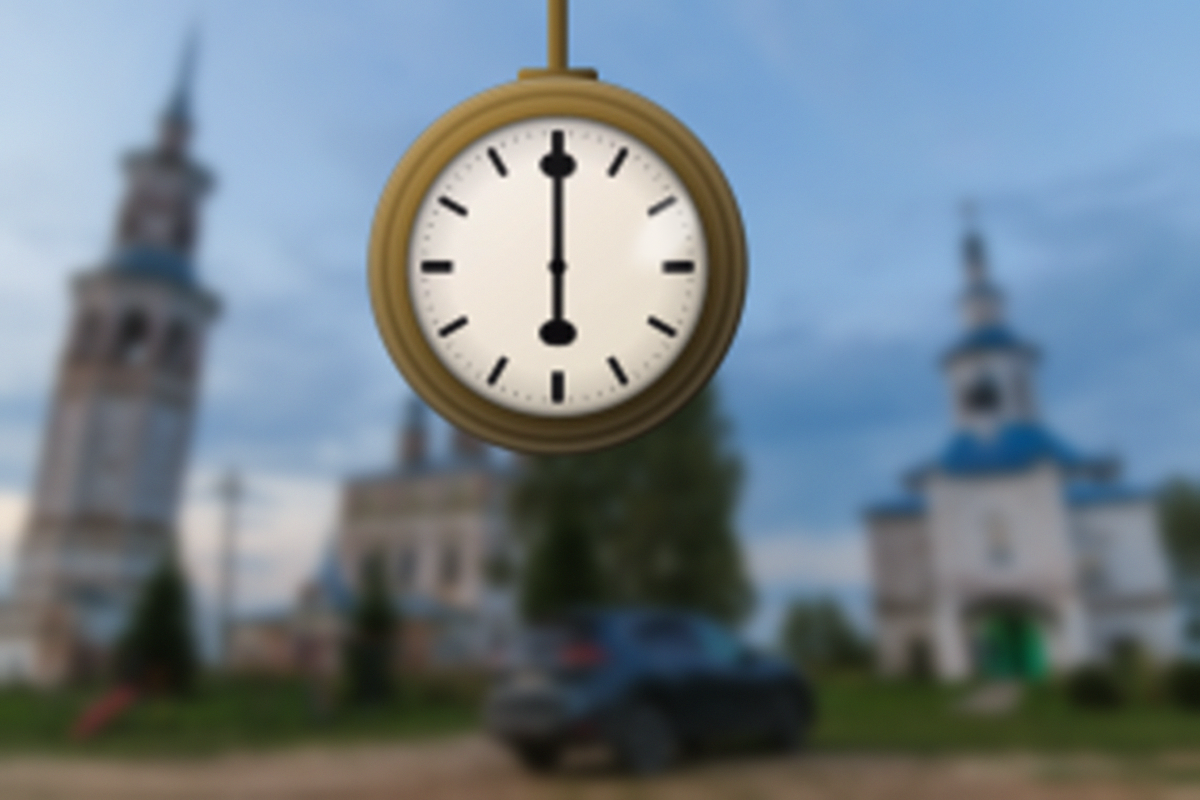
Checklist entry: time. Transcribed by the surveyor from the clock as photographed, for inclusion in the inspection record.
6:00
